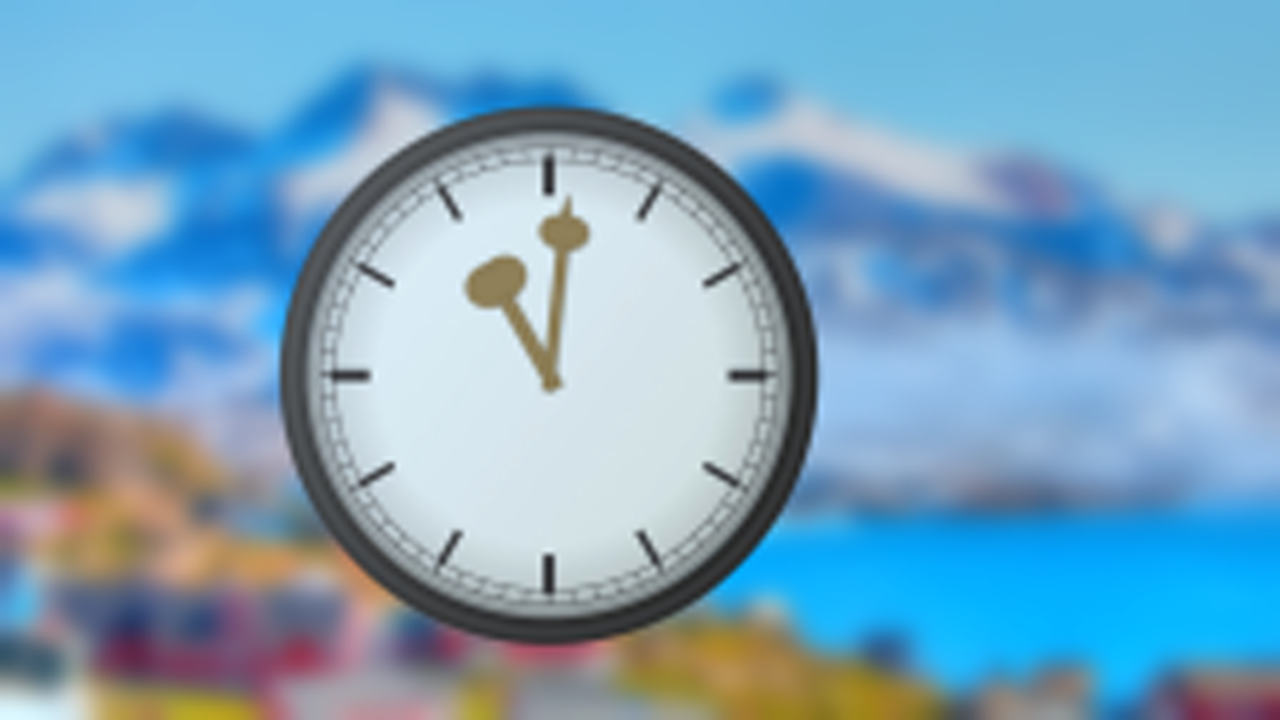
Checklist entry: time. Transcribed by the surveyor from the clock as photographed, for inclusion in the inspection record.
11:01
